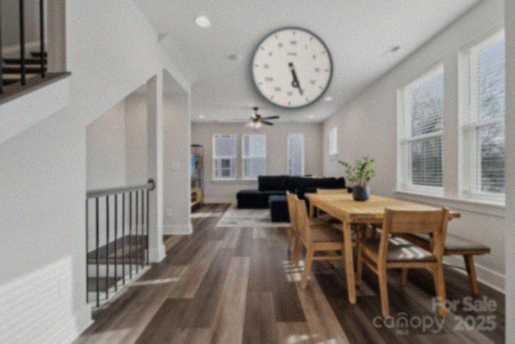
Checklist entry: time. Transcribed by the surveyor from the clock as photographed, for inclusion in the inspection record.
5:26
